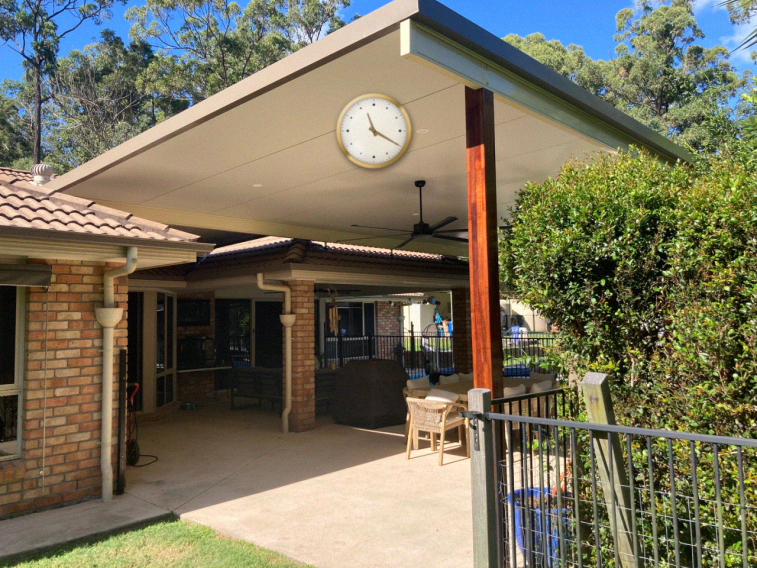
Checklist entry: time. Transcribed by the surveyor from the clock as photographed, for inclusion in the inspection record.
11:20
